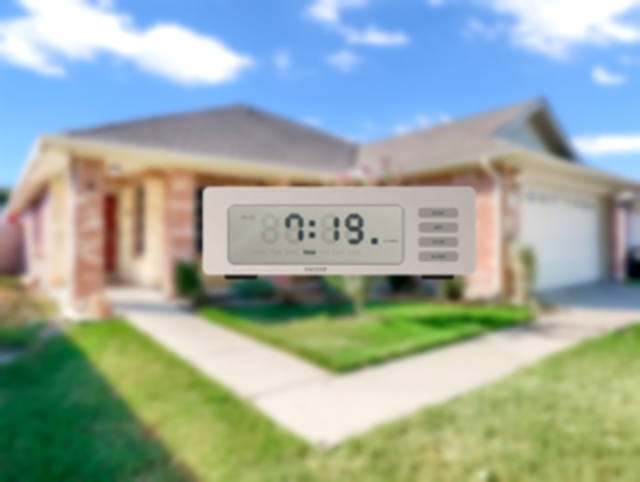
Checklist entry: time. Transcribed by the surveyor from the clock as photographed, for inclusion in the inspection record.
7:19
